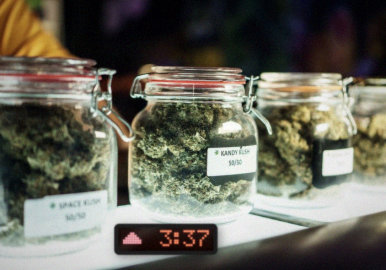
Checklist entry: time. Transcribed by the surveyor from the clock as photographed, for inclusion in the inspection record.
3:37
